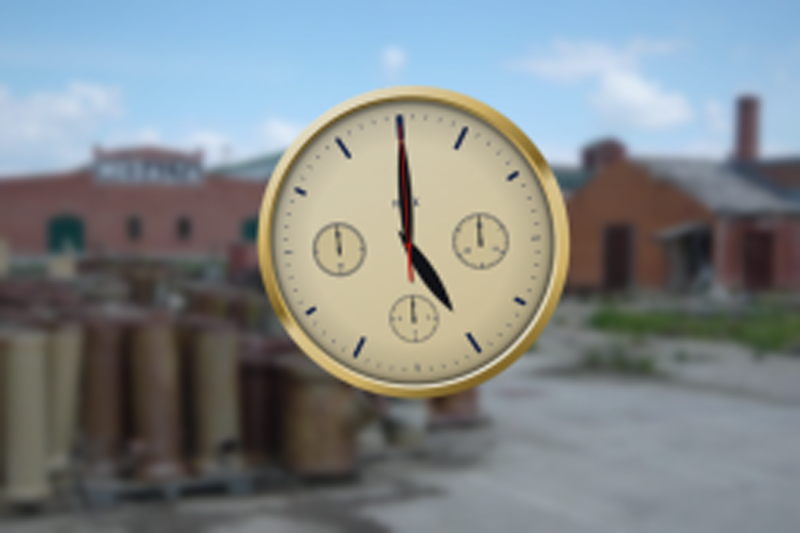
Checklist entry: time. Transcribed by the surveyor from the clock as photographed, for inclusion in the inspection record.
5:00
